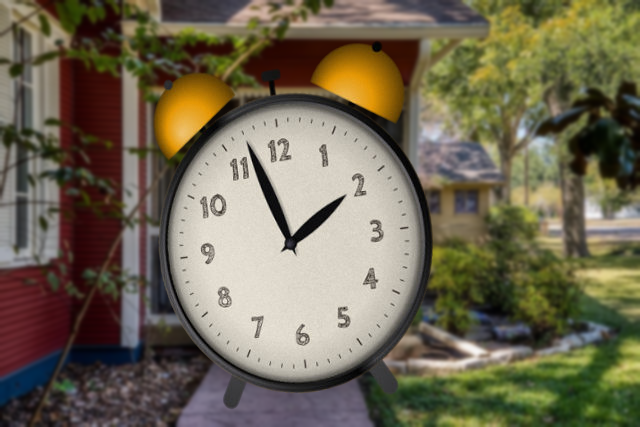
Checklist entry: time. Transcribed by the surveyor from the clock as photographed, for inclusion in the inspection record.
1:57
